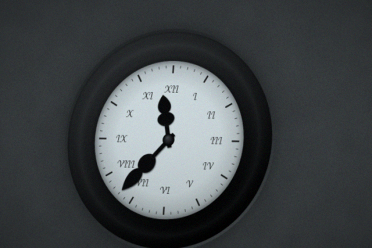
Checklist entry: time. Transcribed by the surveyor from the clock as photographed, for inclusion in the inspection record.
11:37
